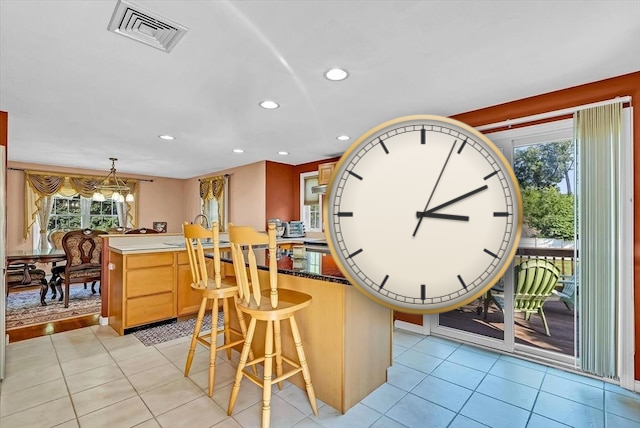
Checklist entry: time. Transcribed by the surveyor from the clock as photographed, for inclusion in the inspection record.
3:11:04
